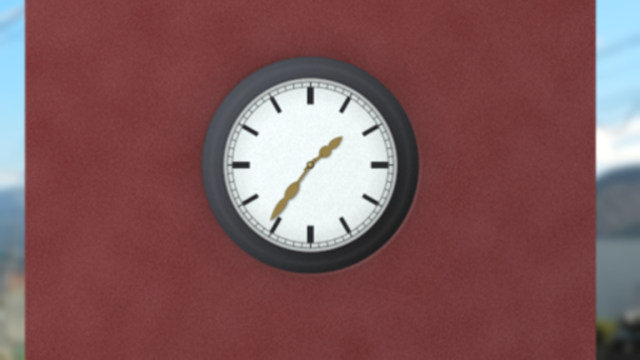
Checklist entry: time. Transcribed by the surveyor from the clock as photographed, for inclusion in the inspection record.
1:36
